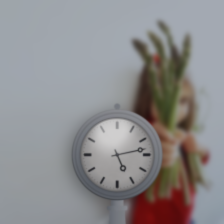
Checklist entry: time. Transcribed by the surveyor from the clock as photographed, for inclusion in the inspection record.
5:13
